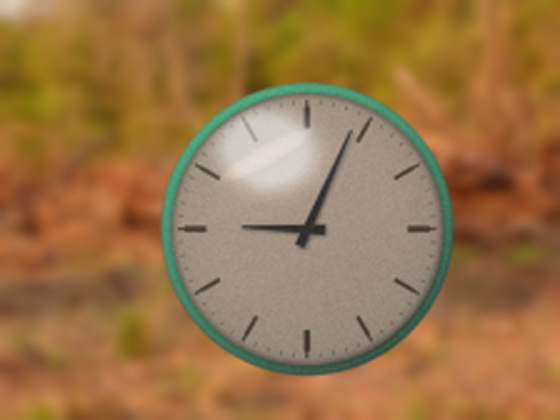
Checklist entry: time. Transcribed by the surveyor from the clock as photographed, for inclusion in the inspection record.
9:04
